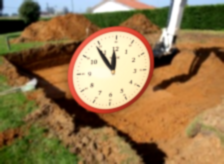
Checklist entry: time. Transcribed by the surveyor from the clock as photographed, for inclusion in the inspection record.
11:54
